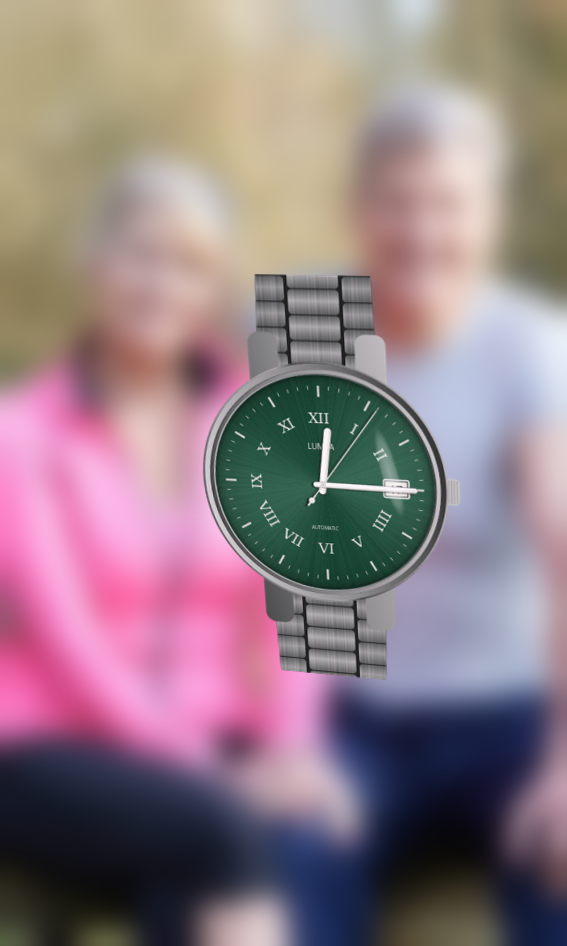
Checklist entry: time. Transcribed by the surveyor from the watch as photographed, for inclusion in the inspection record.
12:15:06
